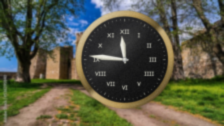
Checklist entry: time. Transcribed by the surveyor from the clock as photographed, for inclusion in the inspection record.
11:46
